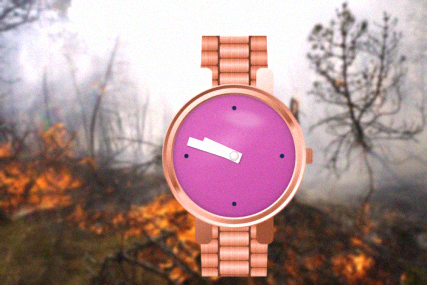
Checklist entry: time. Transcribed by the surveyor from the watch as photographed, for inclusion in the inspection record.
9:48
